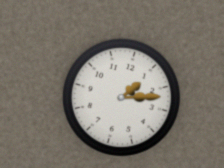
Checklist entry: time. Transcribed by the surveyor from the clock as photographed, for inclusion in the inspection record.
1:12
